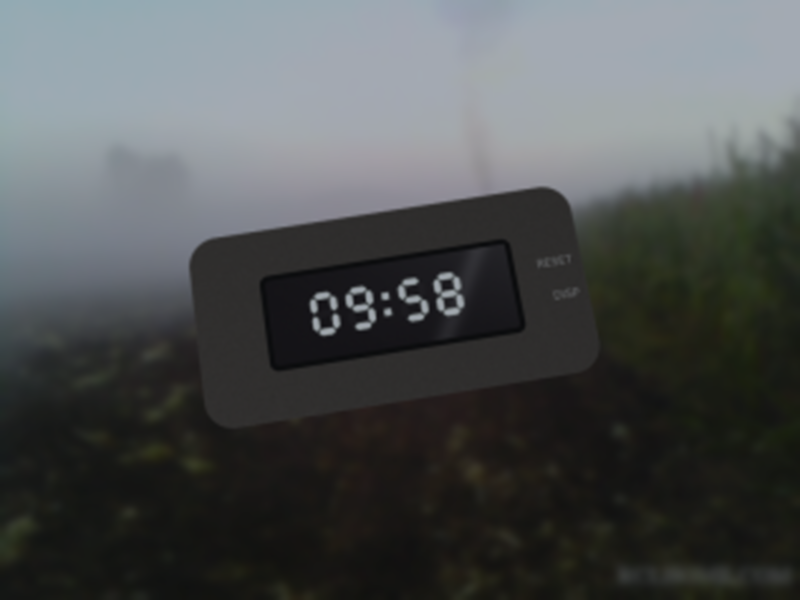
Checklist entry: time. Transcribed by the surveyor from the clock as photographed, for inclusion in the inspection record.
9:58
